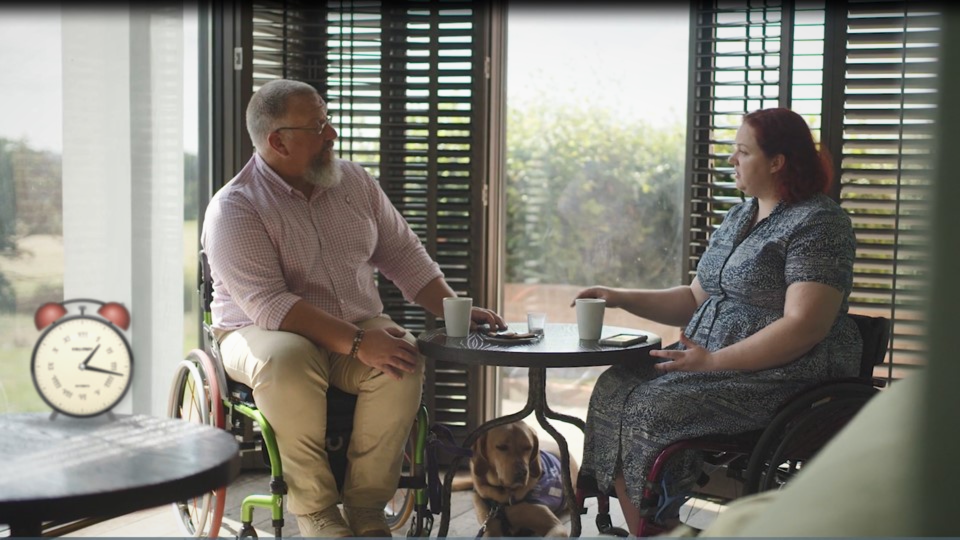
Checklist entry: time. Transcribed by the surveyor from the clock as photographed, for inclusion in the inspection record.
1:17
